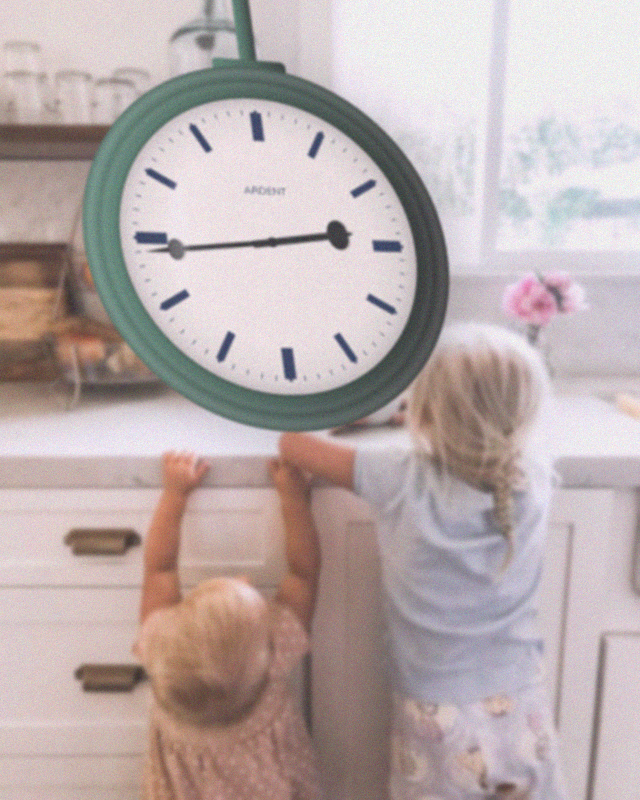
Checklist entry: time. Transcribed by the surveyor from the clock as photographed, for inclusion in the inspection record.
2:44
